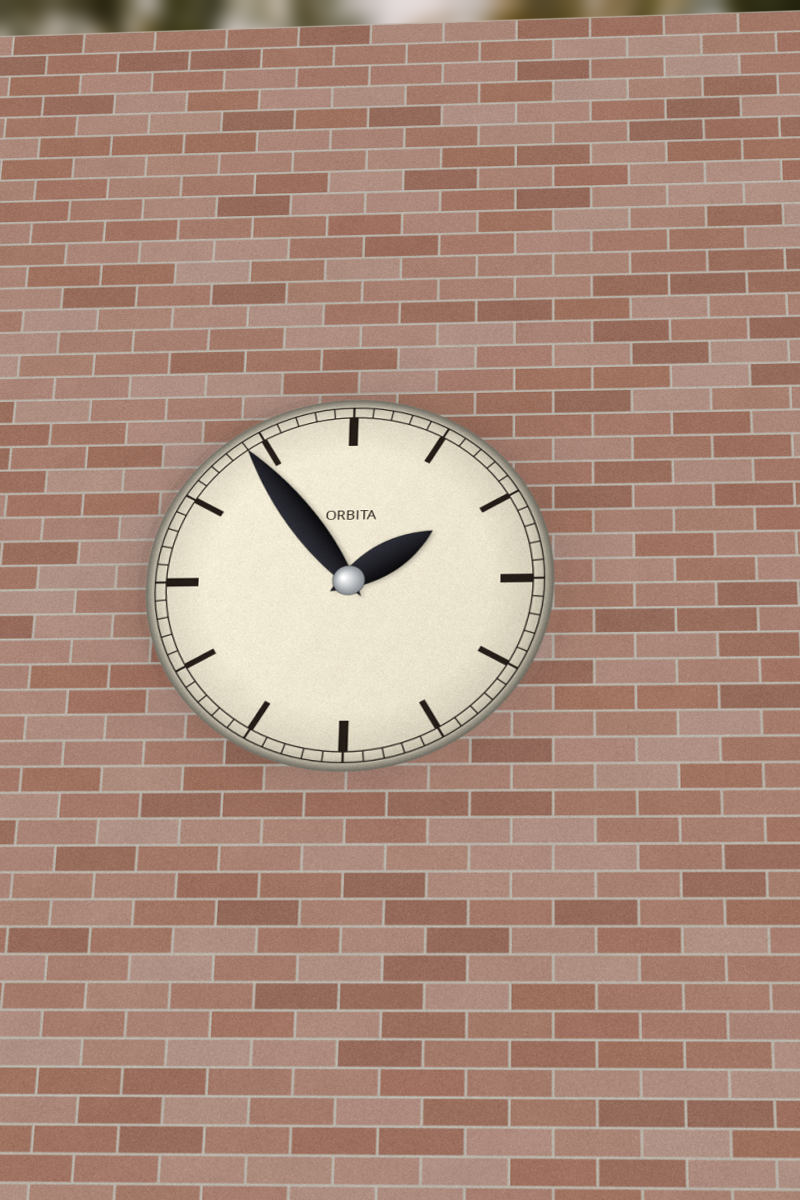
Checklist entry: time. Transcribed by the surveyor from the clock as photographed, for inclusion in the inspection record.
1:54
